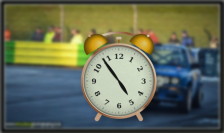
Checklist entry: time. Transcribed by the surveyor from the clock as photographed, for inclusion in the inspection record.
4:54
